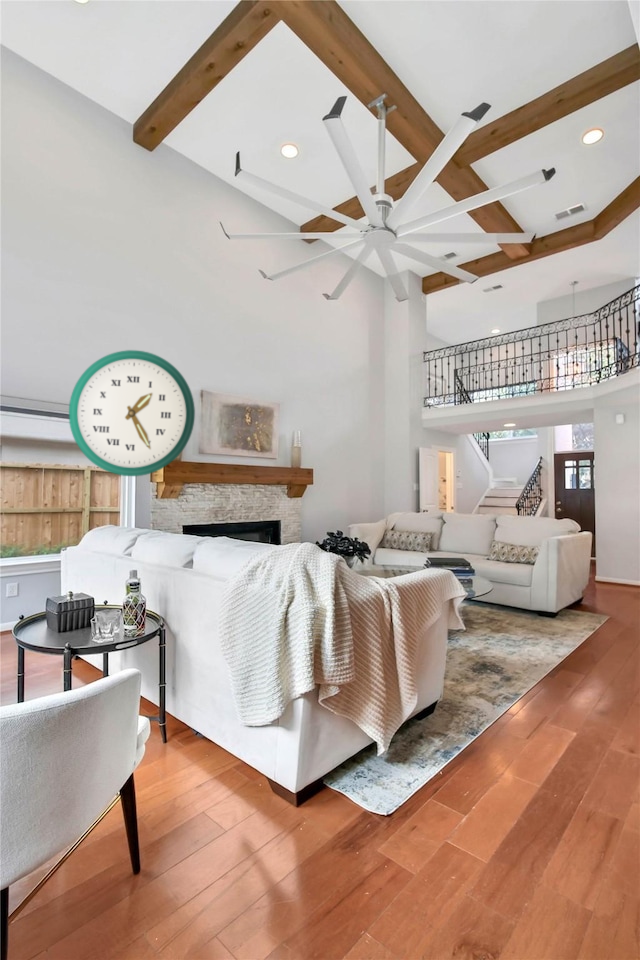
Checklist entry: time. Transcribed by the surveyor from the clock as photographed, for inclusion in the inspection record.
1:25
